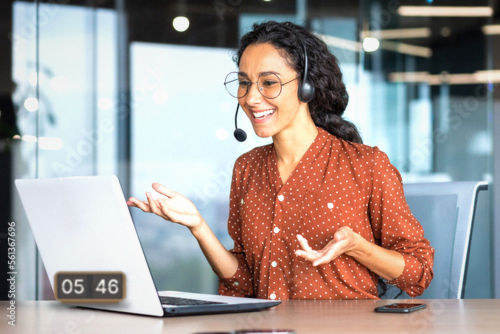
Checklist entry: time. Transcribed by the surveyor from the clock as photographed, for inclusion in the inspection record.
5:46
